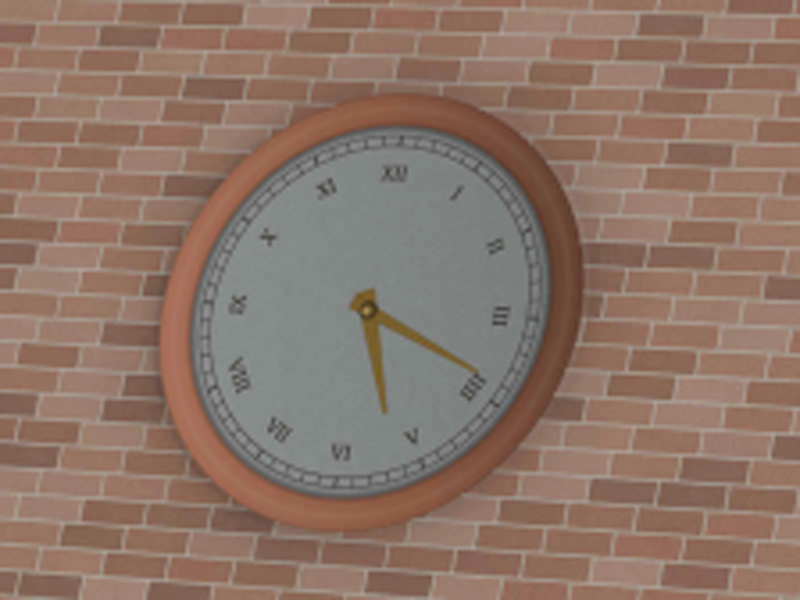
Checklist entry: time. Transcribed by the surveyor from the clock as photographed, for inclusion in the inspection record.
5:19
